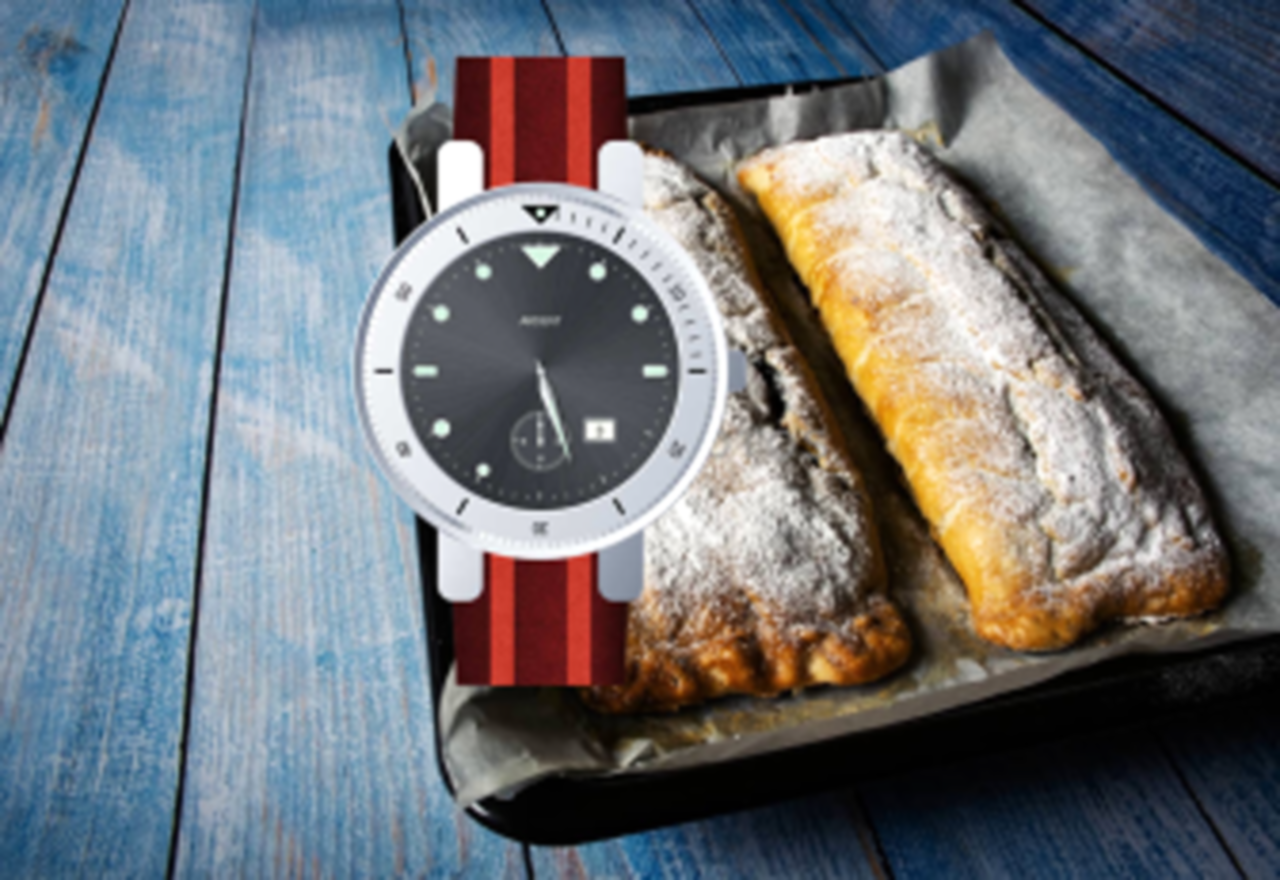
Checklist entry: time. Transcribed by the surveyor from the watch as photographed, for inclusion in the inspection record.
5:27
